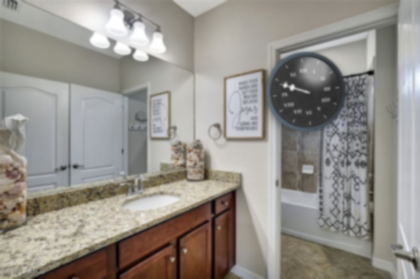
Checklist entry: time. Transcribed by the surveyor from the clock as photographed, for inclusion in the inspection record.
9:49
